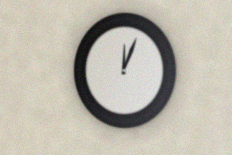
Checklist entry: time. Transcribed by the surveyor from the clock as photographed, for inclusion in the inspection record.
12:04
